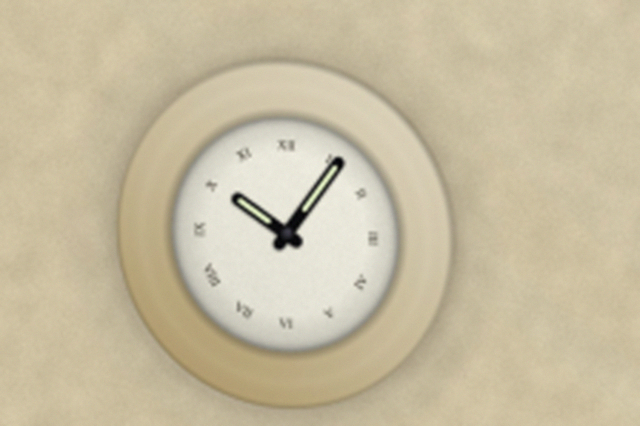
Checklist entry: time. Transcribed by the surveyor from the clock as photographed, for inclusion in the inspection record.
10:06
